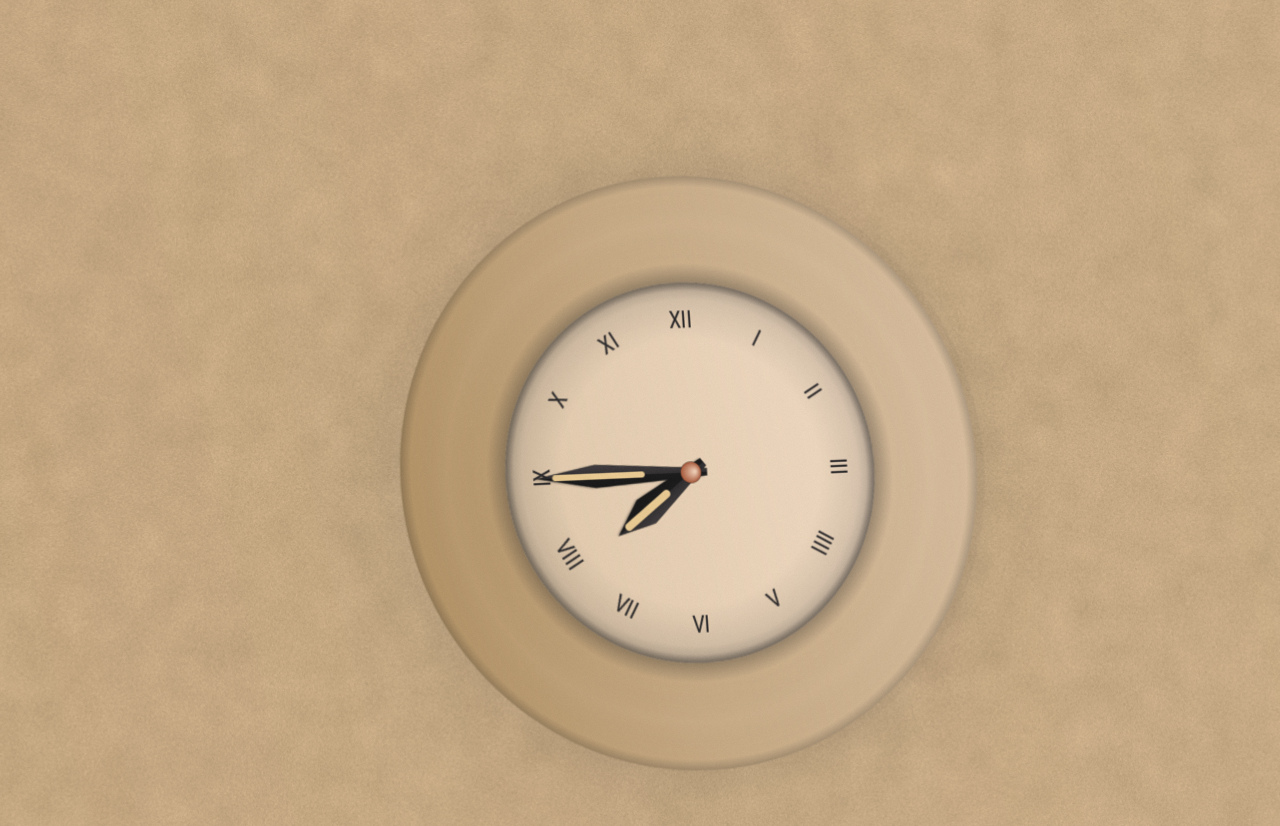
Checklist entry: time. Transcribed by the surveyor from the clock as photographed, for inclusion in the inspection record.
7:45
